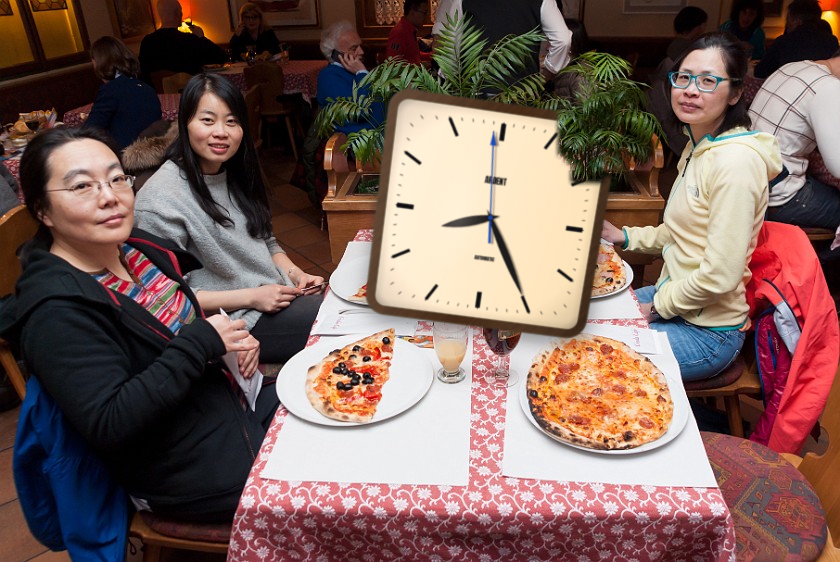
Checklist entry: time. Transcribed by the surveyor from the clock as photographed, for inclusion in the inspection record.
8:24:59
